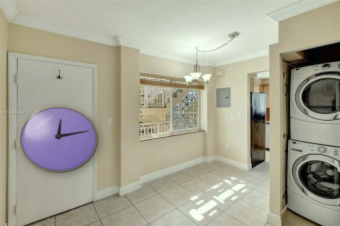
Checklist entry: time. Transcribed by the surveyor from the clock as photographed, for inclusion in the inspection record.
12:13
